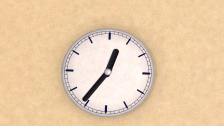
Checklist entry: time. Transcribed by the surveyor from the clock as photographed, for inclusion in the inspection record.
12:36
